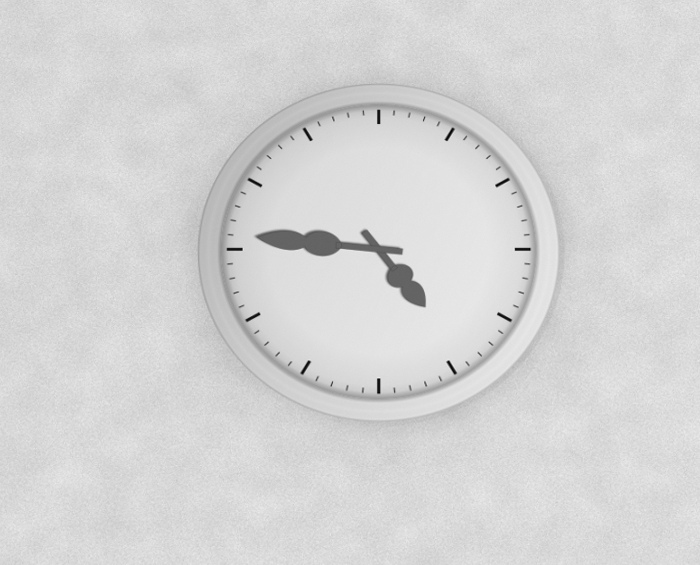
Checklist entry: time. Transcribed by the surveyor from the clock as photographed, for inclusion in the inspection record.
4:46
